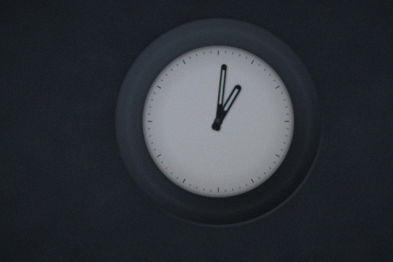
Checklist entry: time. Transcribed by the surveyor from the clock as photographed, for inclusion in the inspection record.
1:01
